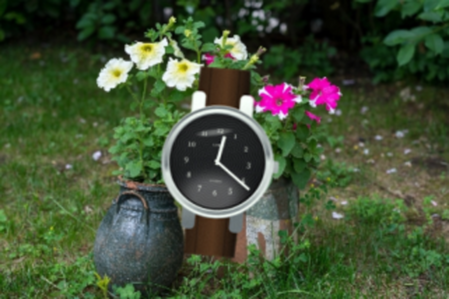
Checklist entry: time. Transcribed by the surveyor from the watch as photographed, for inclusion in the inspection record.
12:21
